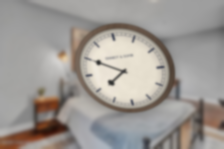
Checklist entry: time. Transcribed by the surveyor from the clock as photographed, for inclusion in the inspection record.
7:50
